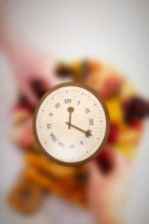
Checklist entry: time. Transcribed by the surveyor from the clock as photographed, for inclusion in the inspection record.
12:20
